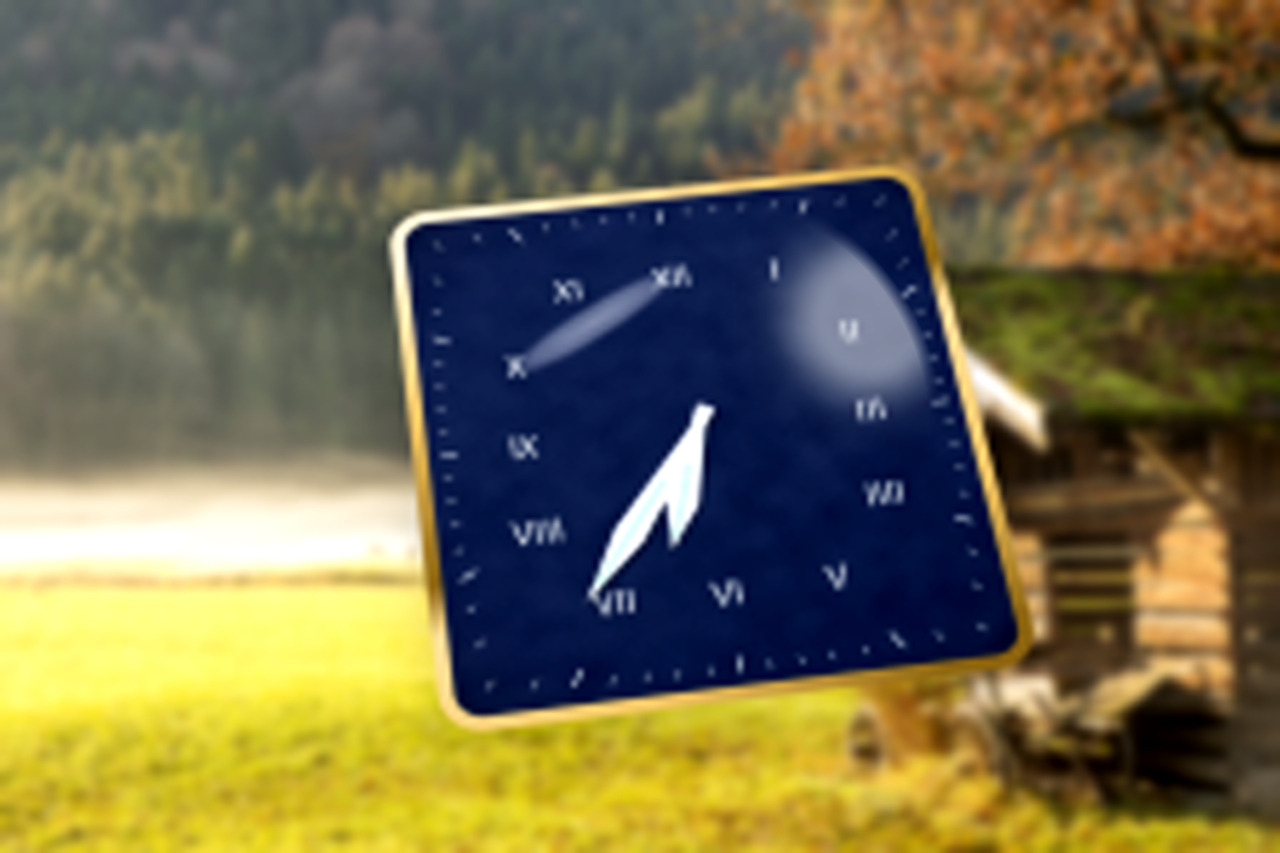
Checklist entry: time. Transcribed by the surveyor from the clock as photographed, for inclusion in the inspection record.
6:36
